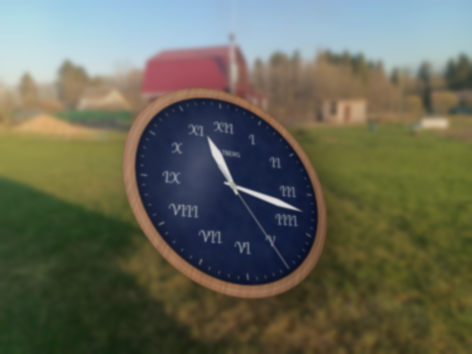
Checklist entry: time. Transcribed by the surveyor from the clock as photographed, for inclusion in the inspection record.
11:17:25
